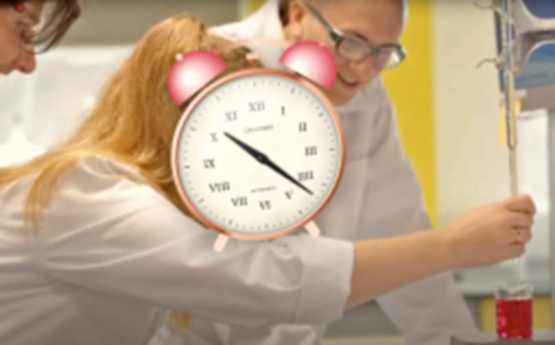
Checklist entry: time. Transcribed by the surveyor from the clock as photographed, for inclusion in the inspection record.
10:22
